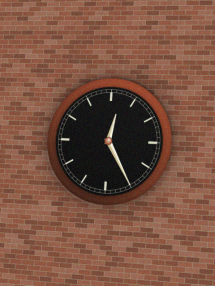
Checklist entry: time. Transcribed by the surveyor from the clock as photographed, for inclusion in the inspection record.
12:25
